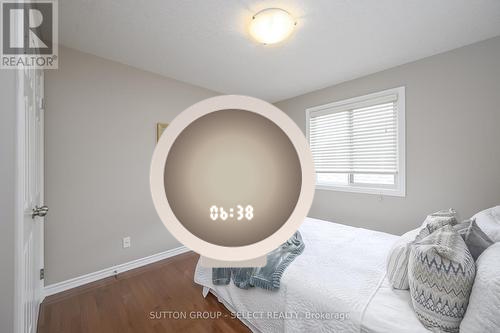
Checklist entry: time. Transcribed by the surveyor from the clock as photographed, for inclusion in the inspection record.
6:38
